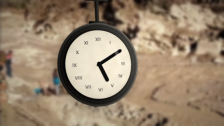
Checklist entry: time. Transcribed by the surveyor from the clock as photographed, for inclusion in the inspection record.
5:10
